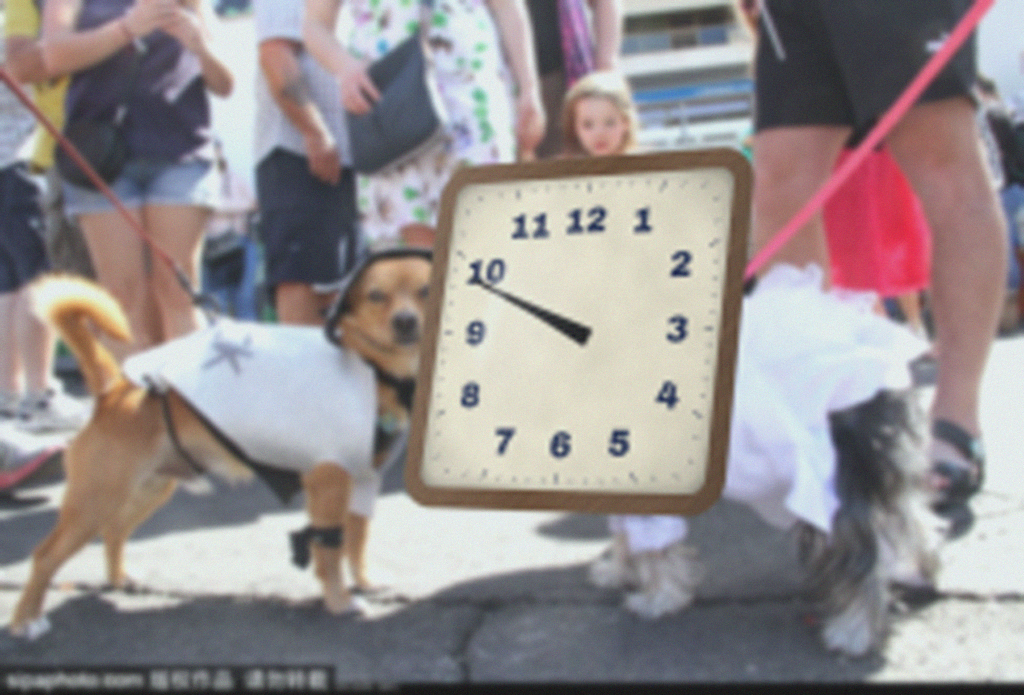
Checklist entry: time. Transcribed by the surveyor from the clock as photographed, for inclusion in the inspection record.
9:49
